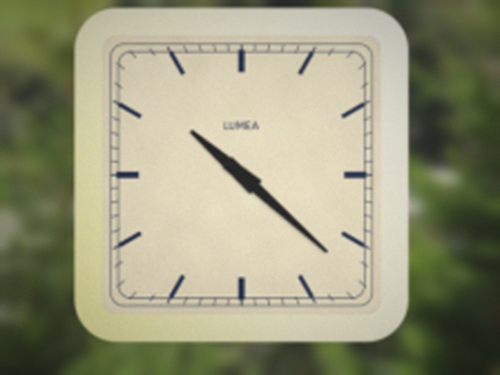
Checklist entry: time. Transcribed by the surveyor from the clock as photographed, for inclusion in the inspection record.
10:22
